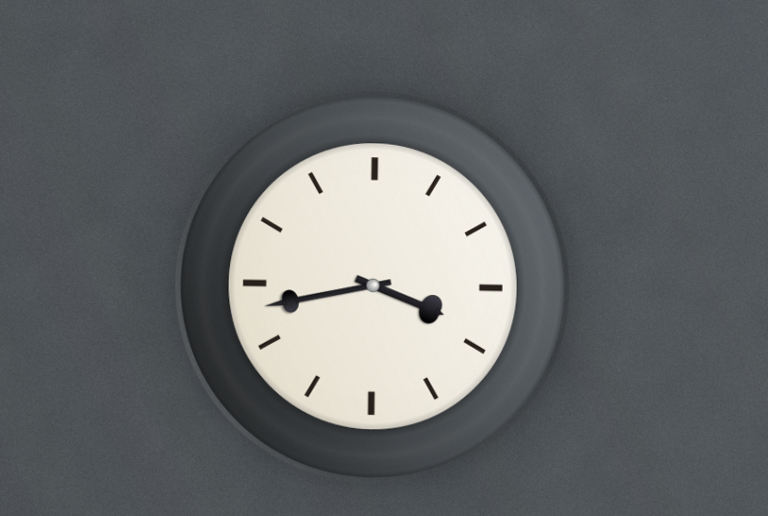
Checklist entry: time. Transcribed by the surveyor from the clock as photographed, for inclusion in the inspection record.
3:43
